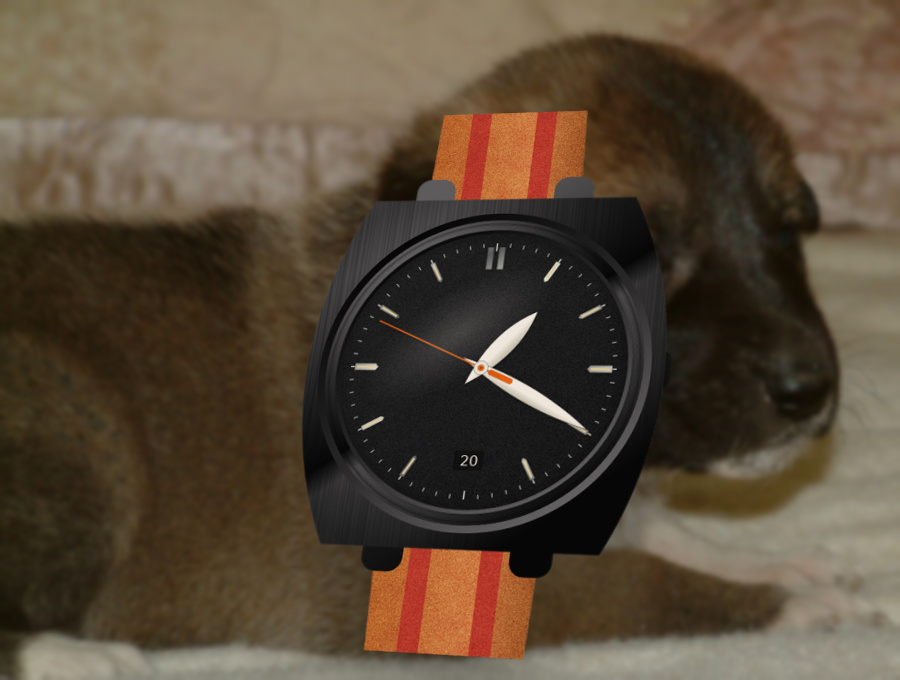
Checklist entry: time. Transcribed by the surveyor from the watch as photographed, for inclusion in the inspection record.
1:19:49
